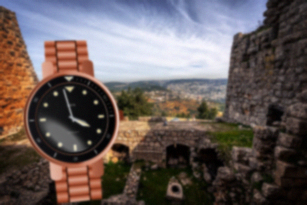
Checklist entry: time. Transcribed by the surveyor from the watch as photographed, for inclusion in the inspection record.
3:58
